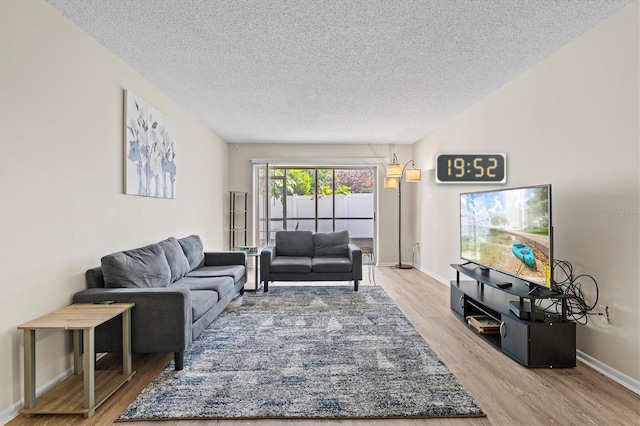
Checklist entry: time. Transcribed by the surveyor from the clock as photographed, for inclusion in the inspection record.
19:52
